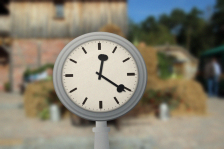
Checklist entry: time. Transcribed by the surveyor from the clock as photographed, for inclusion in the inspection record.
12:21
